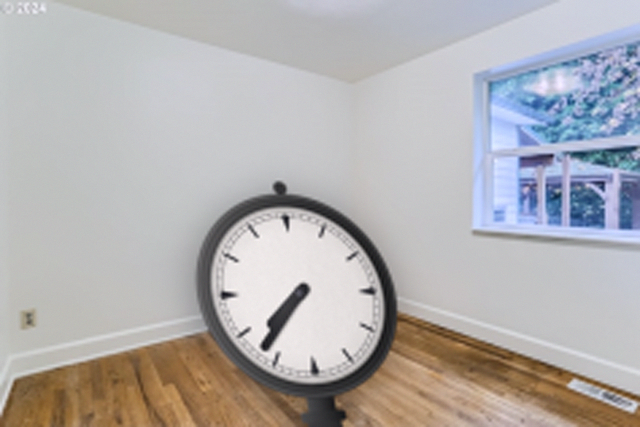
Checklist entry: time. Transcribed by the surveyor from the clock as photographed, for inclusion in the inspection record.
7:37
